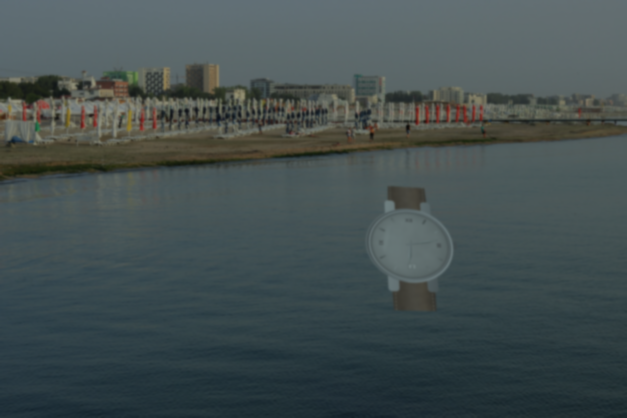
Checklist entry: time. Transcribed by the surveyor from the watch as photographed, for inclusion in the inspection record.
6:13
